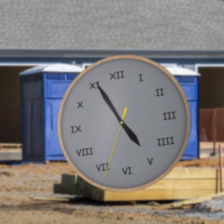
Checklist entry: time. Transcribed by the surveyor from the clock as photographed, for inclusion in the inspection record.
4:55:34
